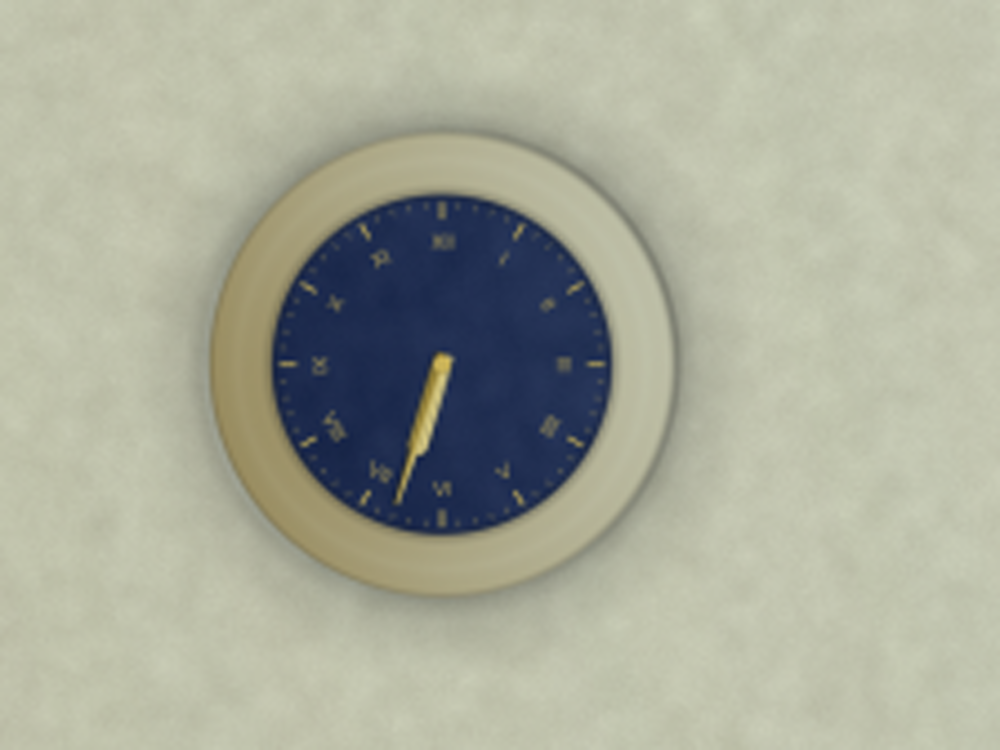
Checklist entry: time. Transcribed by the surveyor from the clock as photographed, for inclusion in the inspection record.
6:33
